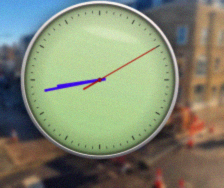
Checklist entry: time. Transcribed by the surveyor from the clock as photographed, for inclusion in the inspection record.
8:43:10
